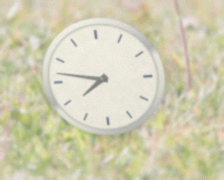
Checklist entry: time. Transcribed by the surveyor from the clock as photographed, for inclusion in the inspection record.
7:47
